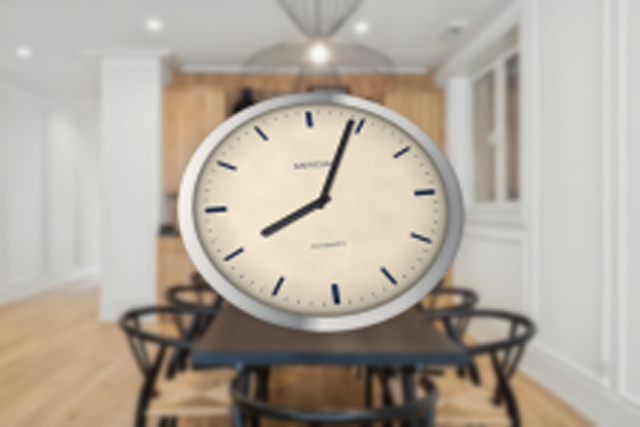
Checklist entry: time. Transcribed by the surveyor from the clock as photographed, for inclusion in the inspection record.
8:04
